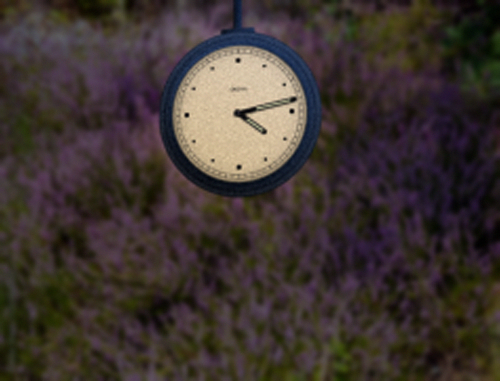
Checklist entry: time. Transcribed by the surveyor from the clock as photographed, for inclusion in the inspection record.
4:13
